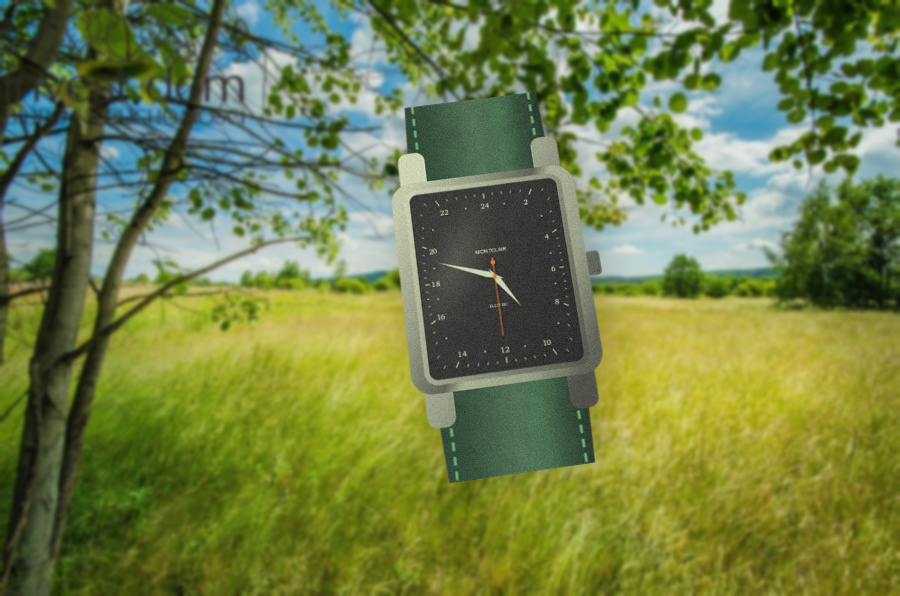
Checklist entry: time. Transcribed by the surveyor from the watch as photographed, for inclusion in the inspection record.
9:48:30
